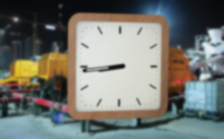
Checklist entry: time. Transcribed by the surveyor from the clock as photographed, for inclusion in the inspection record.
8:44
